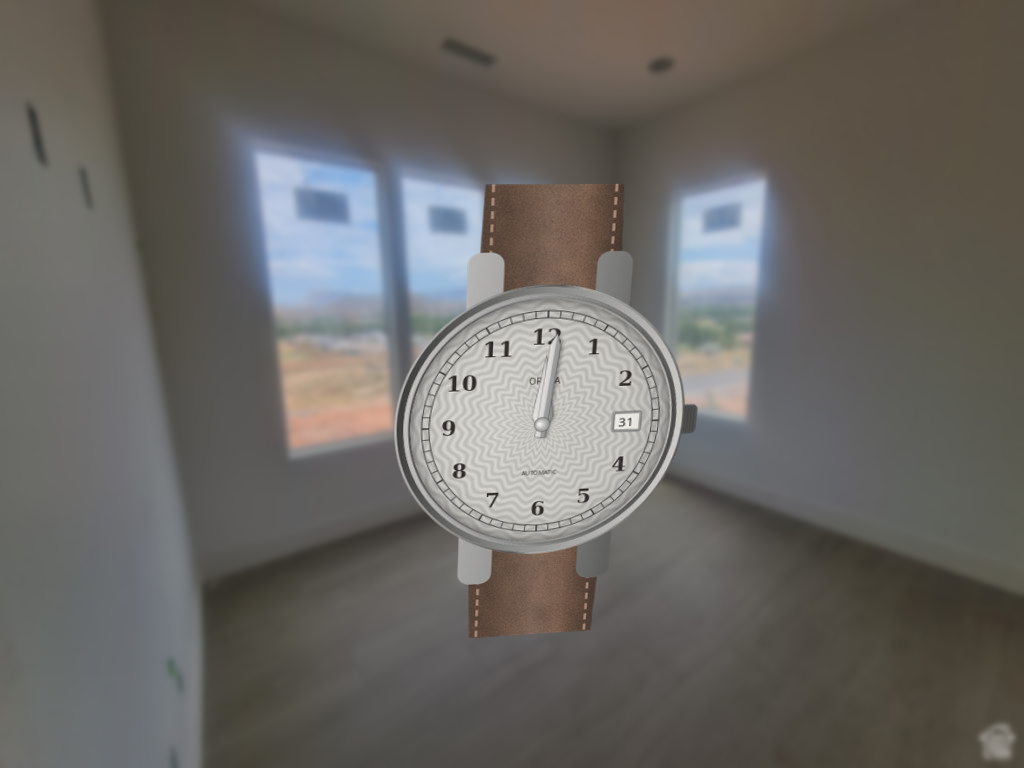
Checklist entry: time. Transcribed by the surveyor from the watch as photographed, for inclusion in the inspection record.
12:01
